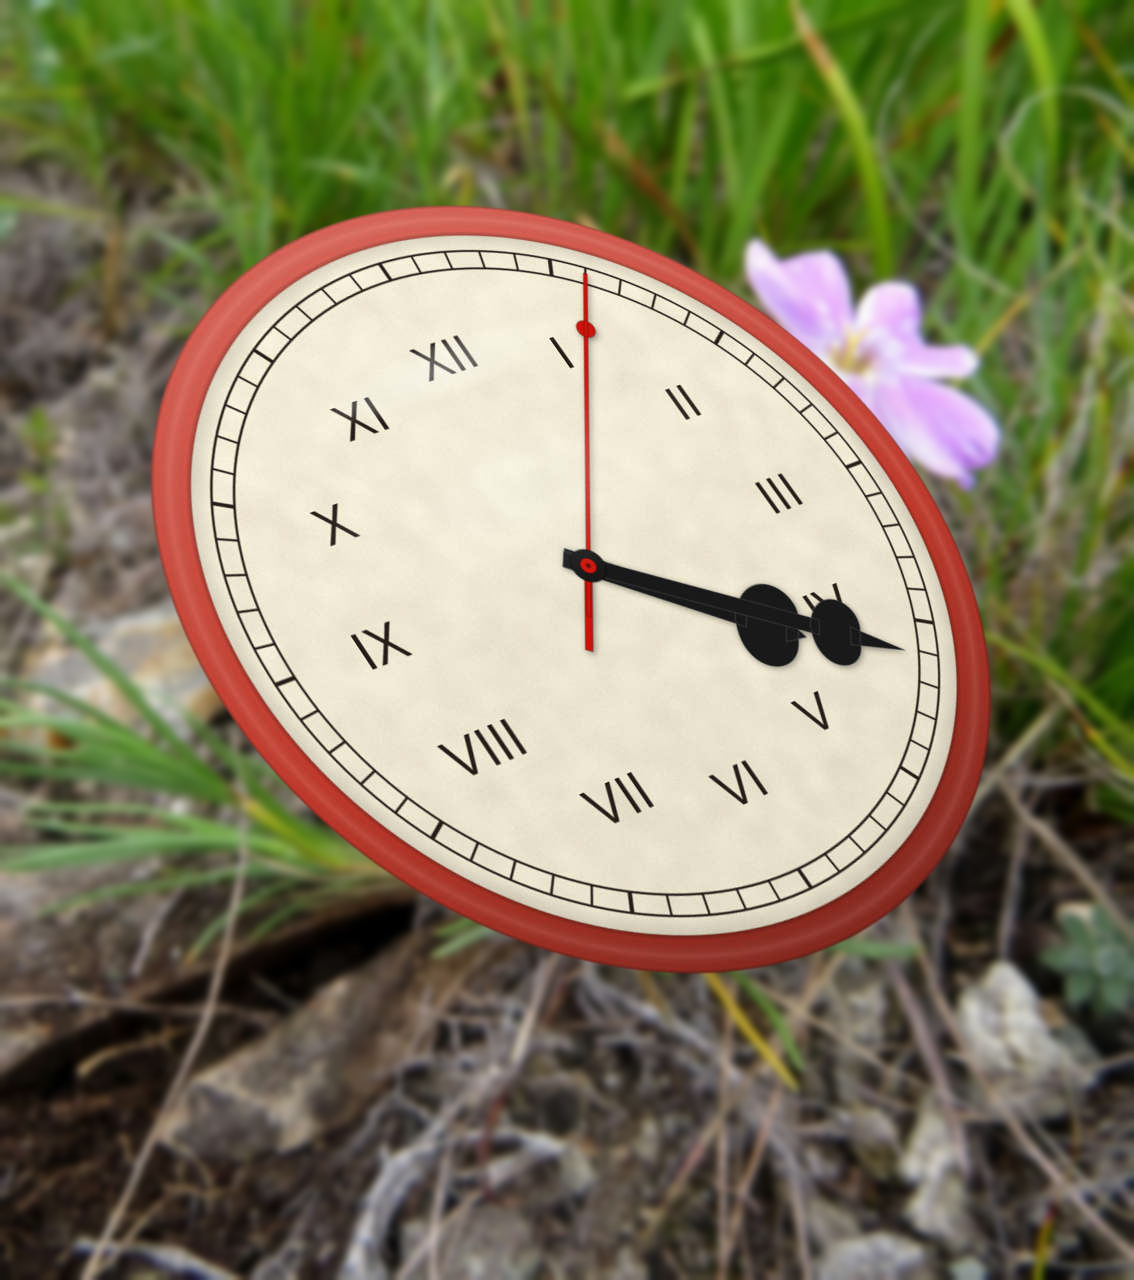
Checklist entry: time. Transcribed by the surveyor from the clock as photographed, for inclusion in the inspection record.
4:21:06
